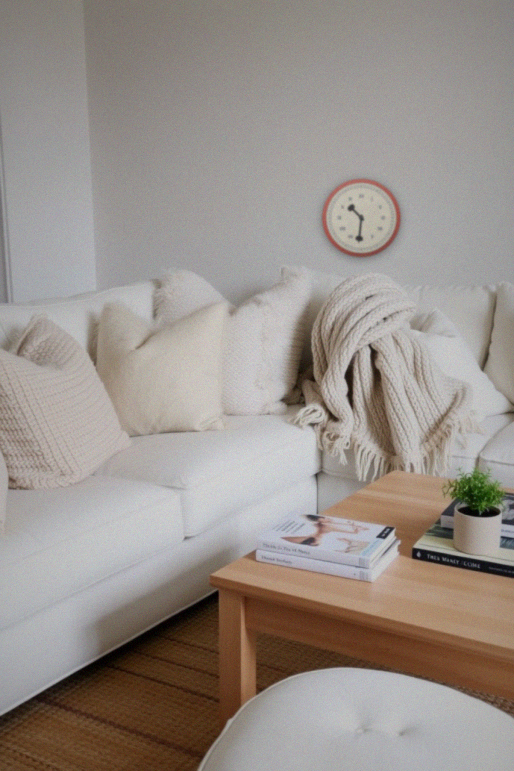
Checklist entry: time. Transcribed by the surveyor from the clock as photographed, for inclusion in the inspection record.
10:31
